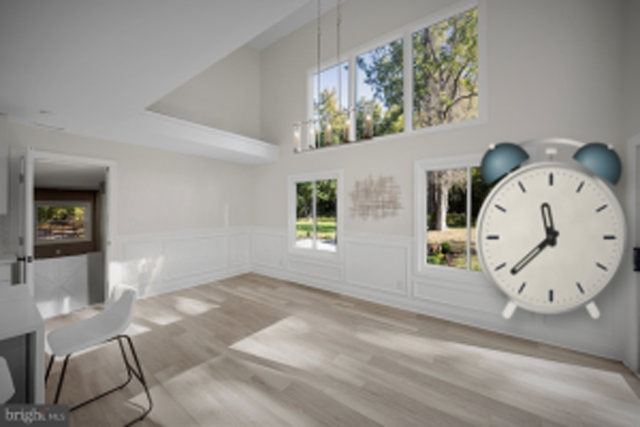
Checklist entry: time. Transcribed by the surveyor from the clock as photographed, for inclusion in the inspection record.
11:38
